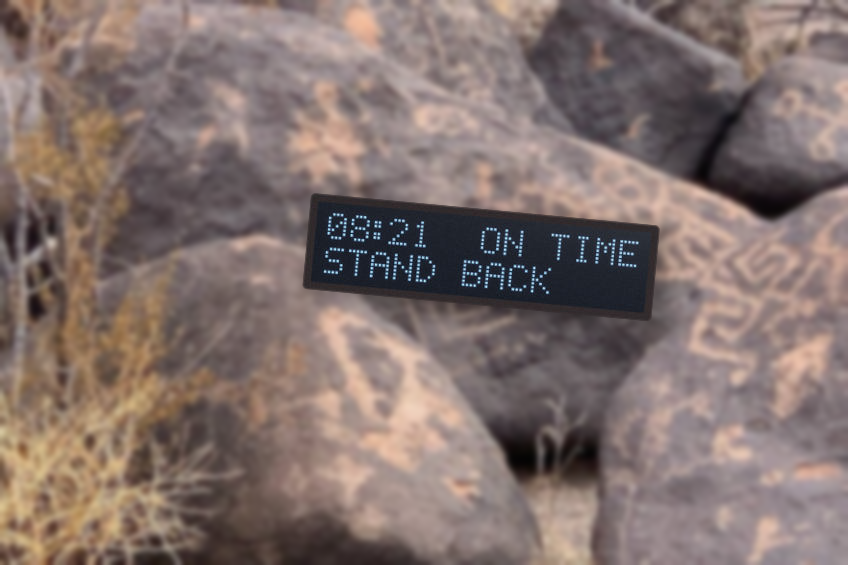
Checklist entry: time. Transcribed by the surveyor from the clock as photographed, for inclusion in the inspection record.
8:21
